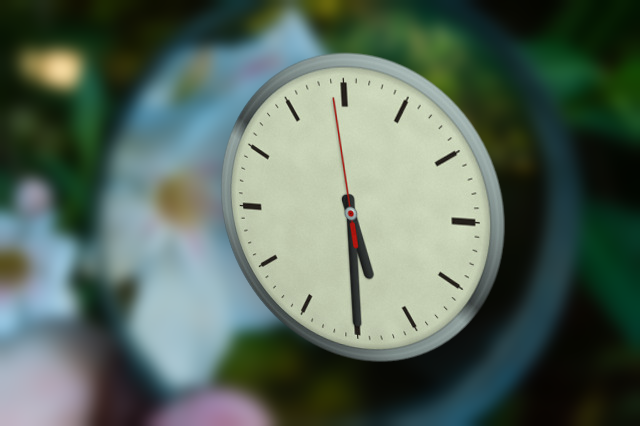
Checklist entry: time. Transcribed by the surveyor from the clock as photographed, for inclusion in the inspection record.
5:29:59
